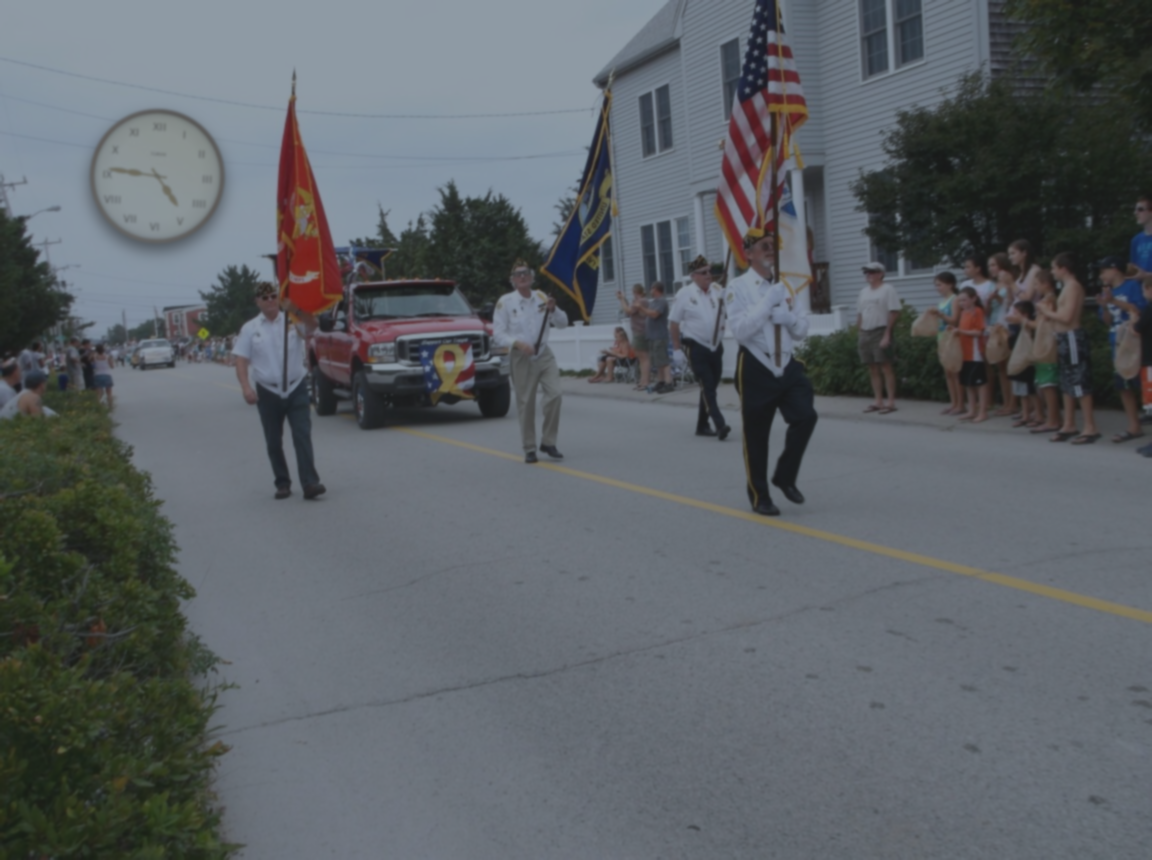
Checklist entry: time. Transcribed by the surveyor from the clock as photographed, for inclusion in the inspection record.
4:46
